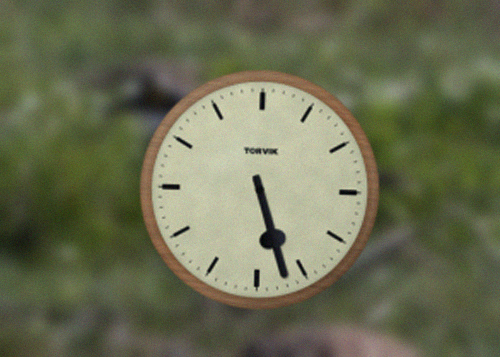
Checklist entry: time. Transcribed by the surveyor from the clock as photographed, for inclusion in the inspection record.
5:27
